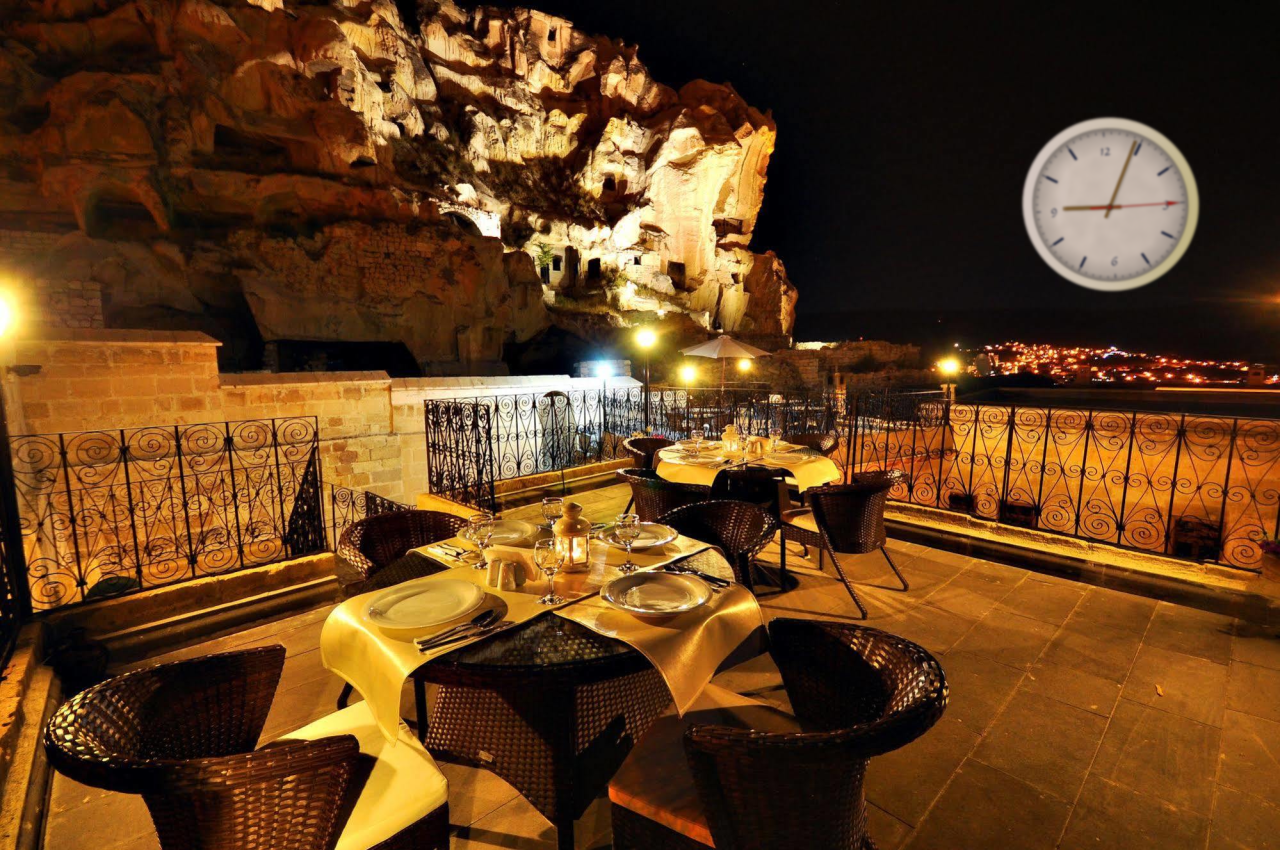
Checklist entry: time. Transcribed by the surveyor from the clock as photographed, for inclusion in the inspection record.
9:04:15
